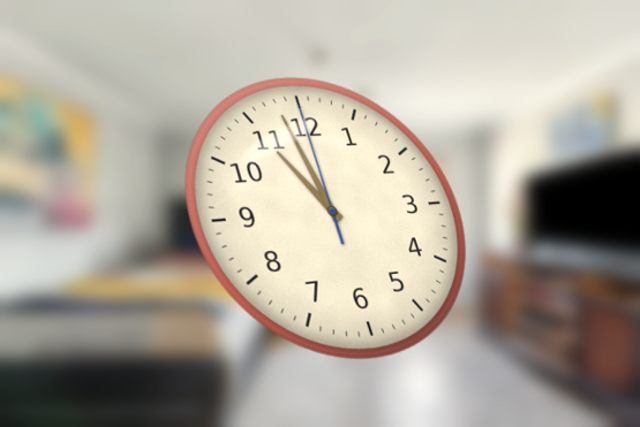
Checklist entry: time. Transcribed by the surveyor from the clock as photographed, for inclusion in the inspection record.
10:58:00
